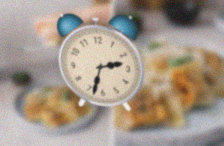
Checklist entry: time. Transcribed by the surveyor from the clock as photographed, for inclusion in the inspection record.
2:33
